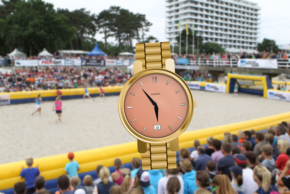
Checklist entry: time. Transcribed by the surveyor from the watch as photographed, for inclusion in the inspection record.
5:54
